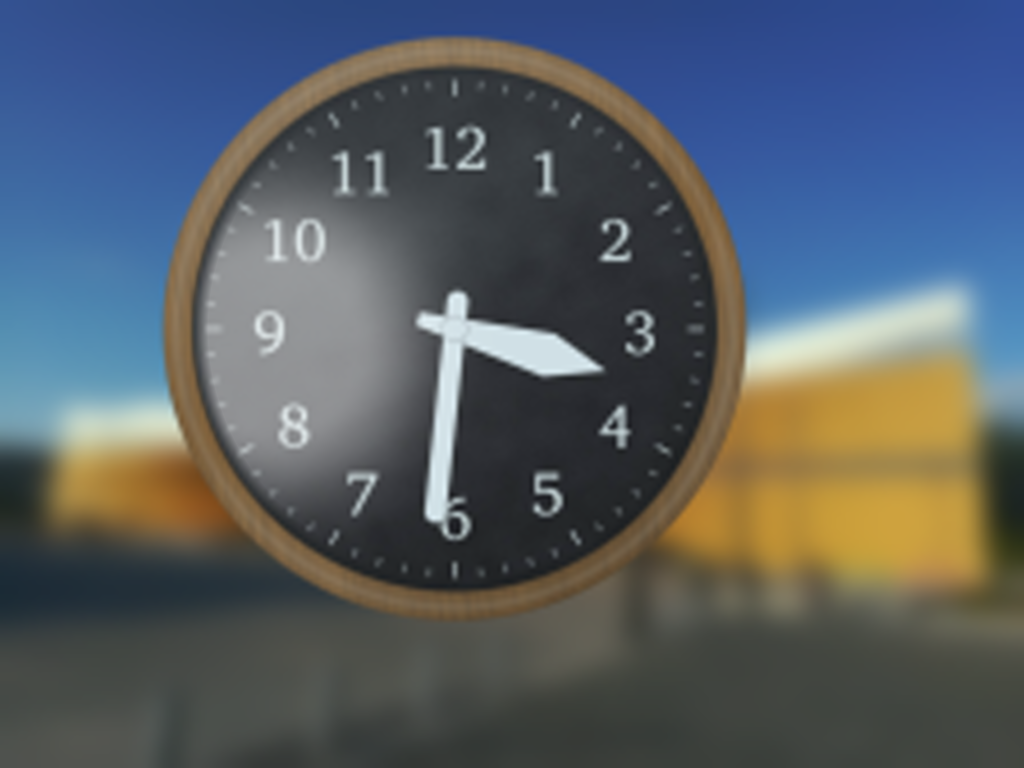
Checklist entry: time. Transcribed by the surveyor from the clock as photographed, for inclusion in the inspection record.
3:31
